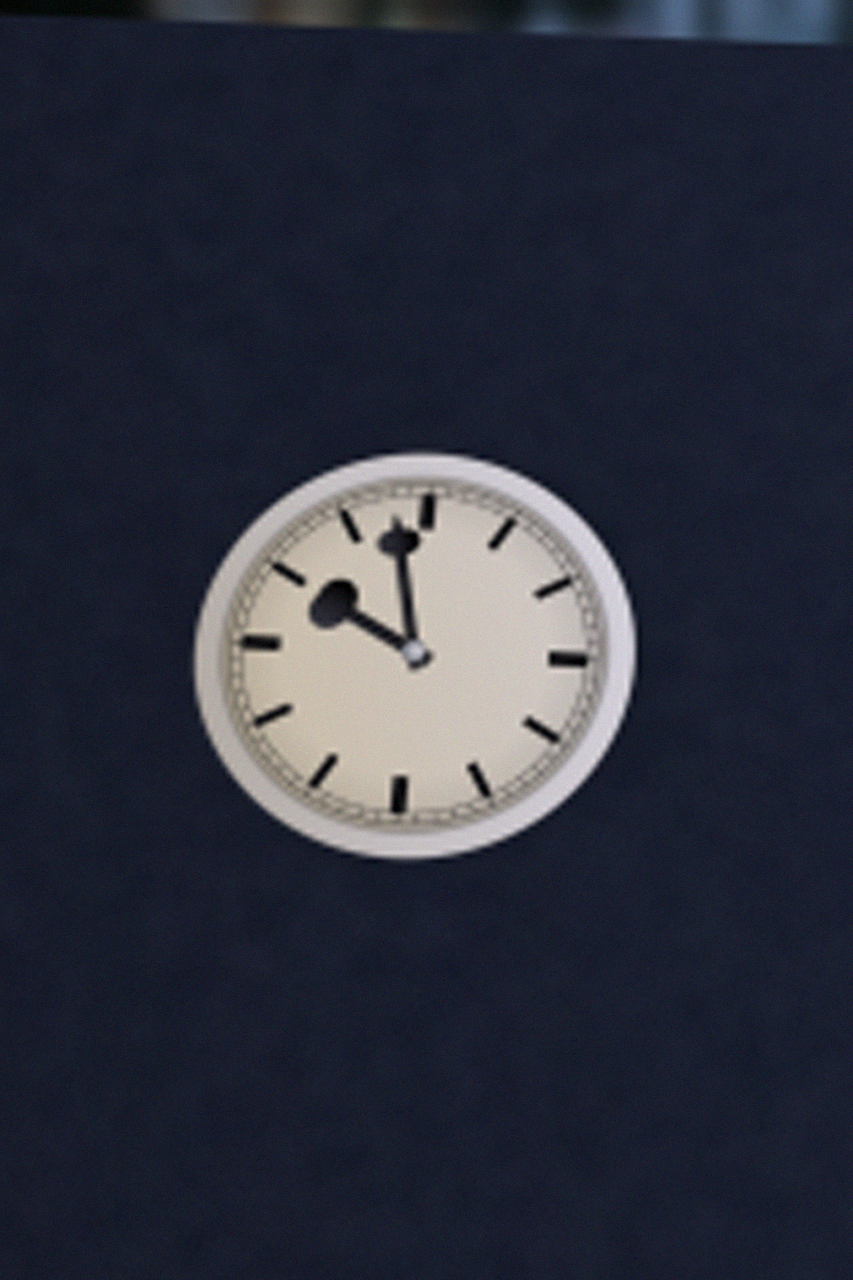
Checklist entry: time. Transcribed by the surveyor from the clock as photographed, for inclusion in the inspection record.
9:58
